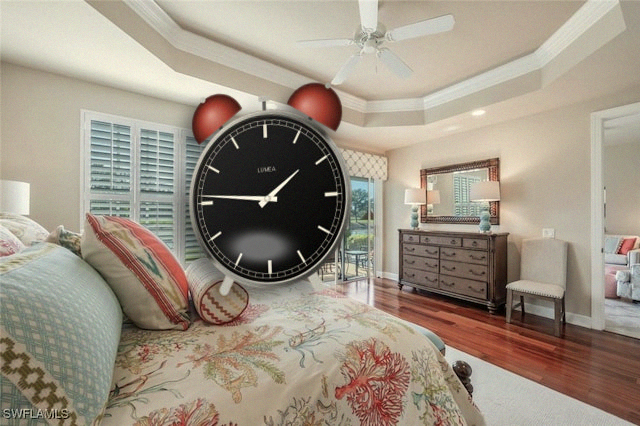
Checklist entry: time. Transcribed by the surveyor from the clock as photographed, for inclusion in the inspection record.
1:46
